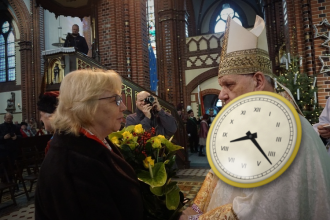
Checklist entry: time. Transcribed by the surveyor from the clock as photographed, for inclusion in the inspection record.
8:22
